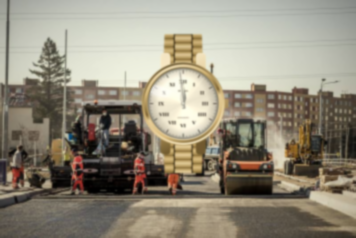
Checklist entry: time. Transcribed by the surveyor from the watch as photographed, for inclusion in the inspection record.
11:59
